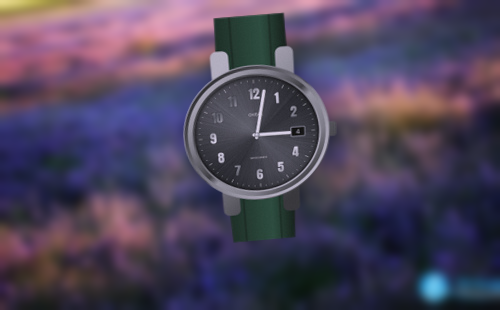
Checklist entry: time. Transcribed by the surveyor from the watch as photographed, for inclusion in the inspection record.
3:02
